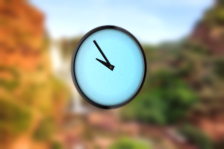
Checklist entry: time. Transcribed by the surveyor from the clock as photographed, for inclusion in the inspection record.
9:54
